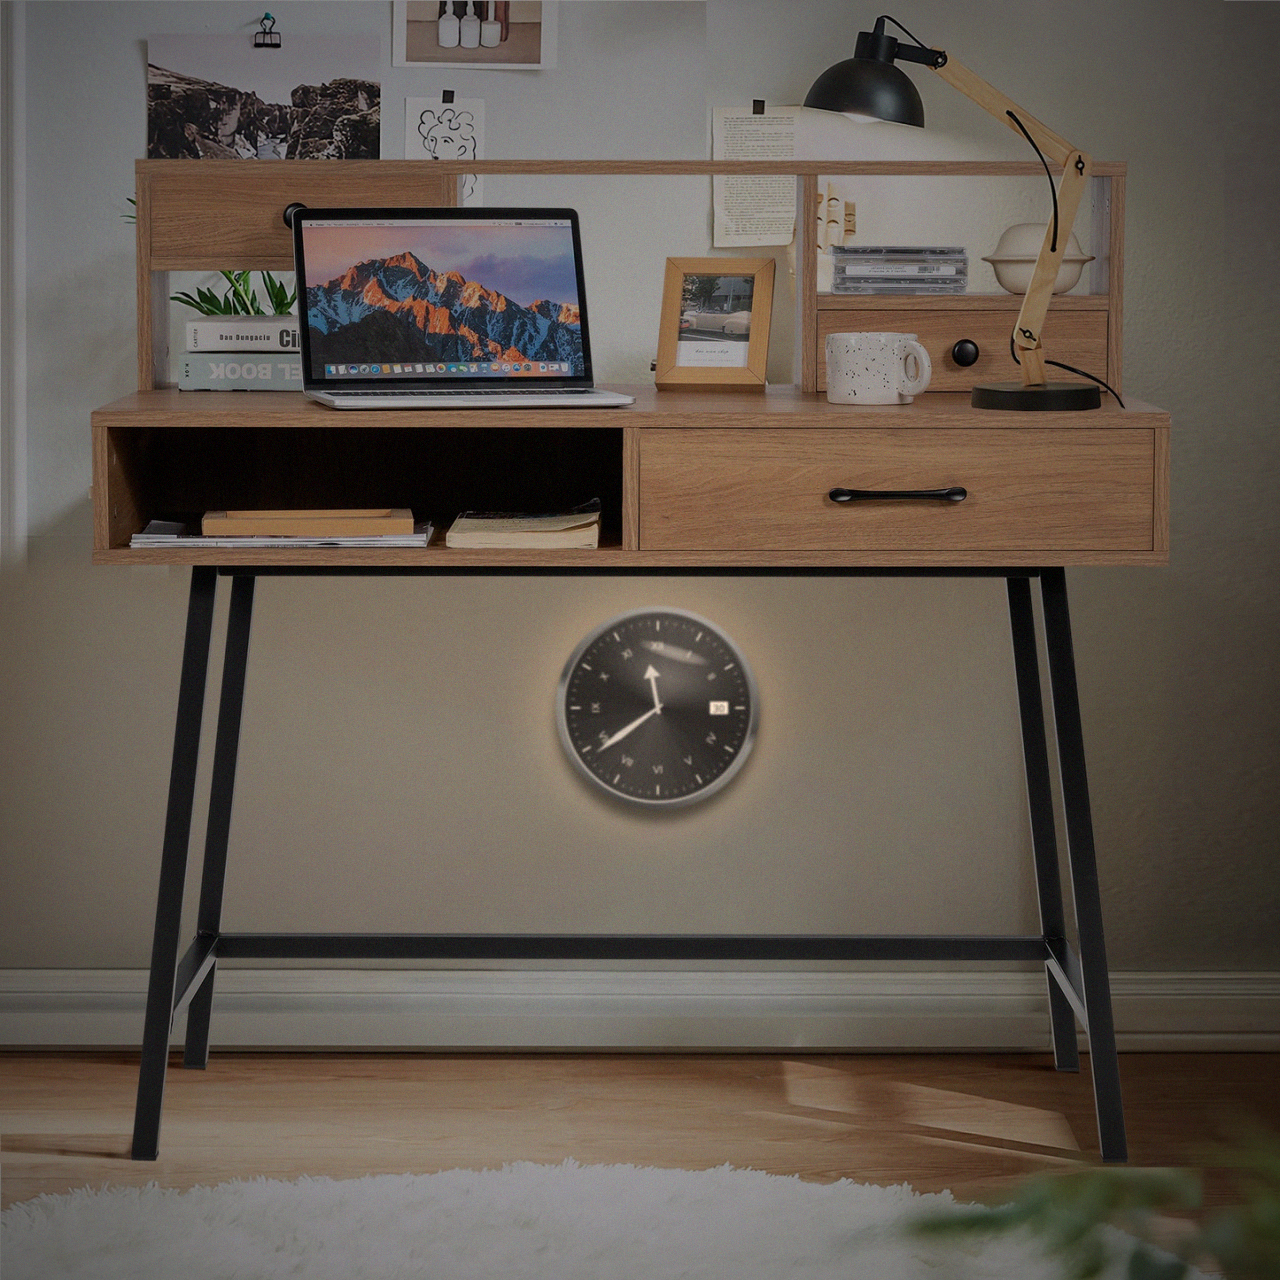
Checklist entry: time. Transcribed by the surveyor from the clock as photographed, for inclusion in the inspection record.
11:39
